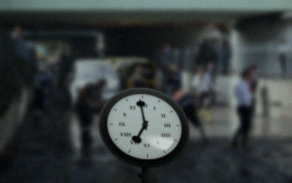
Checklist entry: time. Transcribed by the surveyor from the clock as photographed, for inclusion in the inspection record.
6:59
